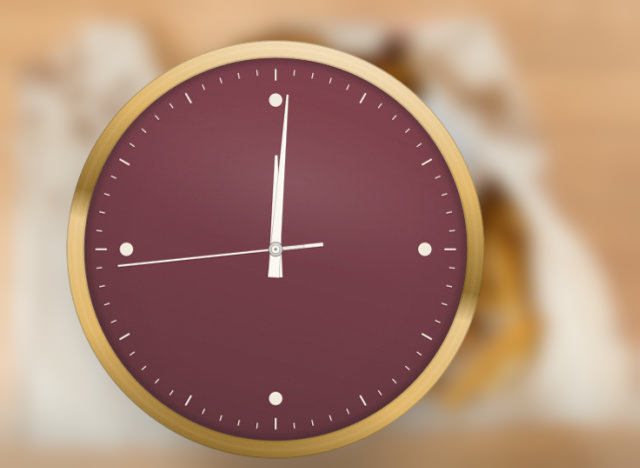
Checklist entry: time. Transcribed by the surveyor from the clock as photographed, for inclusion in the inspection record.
12:00:44
